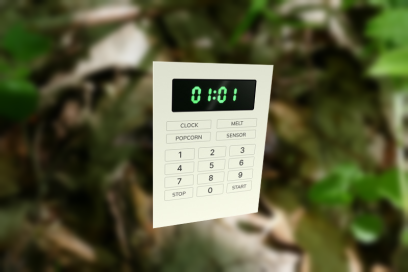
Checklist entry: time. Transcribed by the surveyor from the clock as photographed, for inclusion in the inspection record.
1:01
